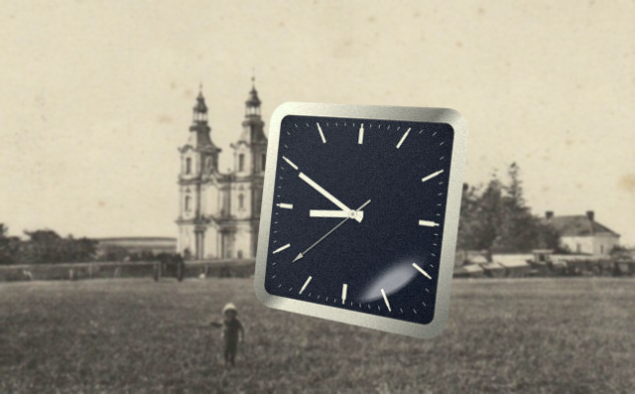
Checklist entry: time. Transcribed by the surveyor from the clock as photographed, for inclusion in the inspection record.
8:49:38
